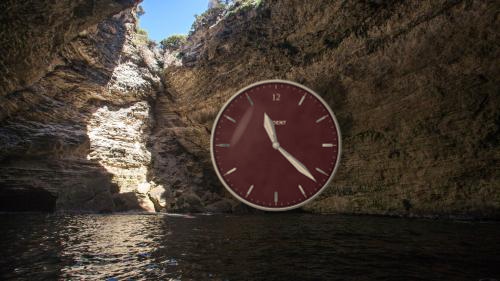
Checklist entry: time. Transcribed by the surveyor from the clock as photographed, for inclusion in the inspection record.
11:22
